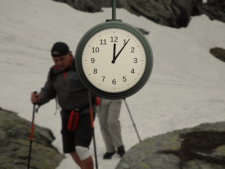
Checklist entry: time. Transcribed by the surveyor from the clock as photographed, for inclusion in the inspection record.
12:06
